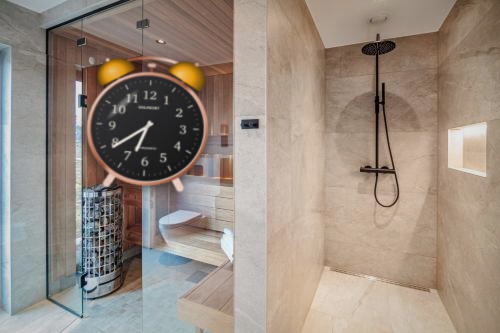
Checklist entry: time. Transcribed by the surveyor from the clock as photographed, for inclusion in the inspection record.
6:39
